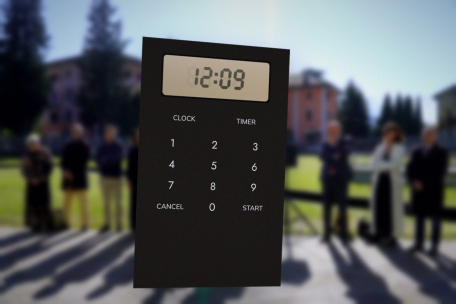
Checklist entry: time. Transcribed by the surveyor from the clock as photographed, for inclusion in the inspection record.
12:09
